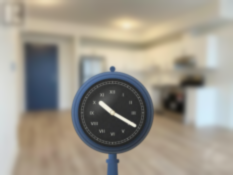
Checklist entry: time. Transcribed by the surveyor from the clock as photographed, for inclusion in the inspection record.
10:20
